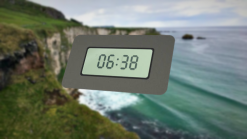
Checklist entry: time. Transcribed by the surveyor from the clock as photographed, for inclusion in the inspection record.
6:38
